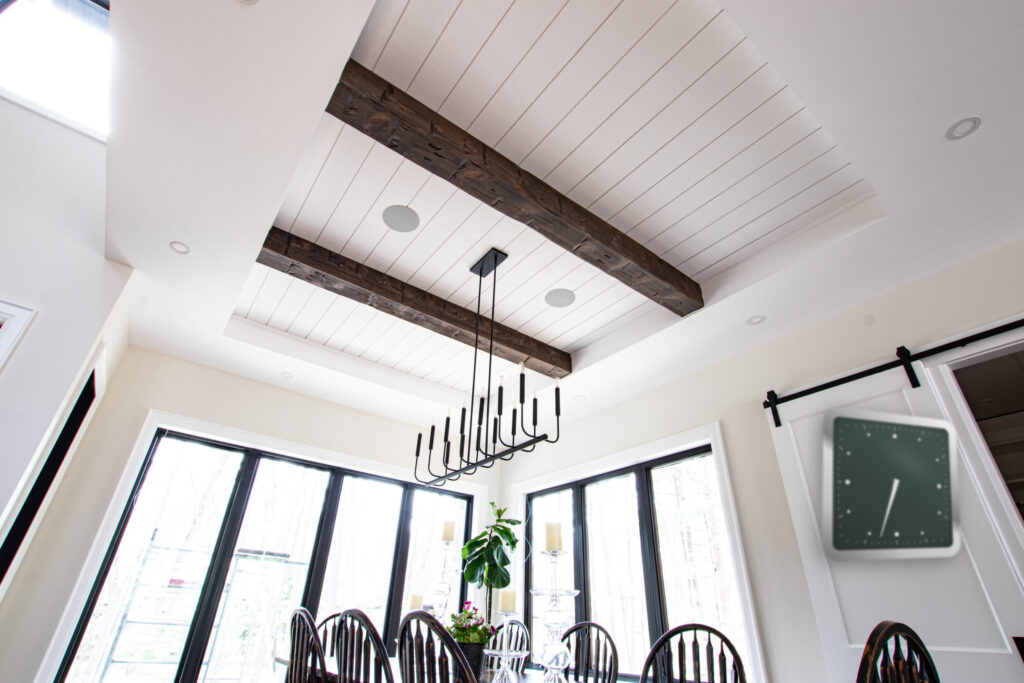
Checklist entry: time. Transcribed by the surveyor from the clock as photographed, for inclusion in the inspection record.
6:33
